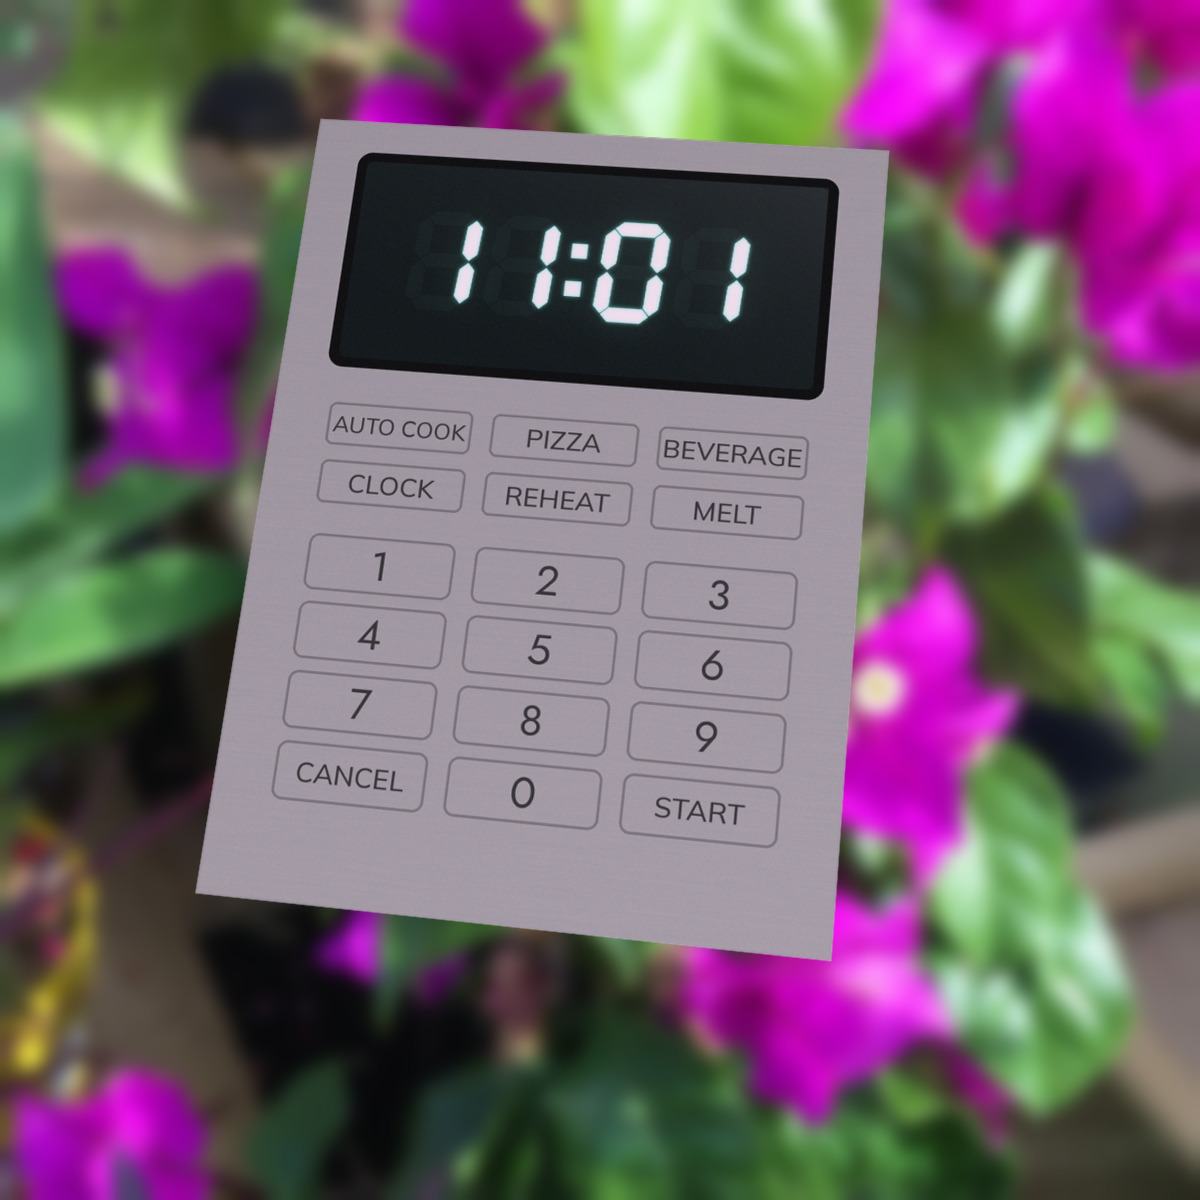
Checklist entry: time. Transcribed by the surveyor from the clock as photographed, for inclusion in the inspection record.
11:01
